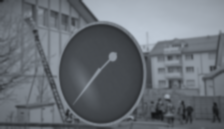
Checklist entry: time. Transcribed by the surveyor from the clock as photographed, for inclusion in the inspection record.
1:37
